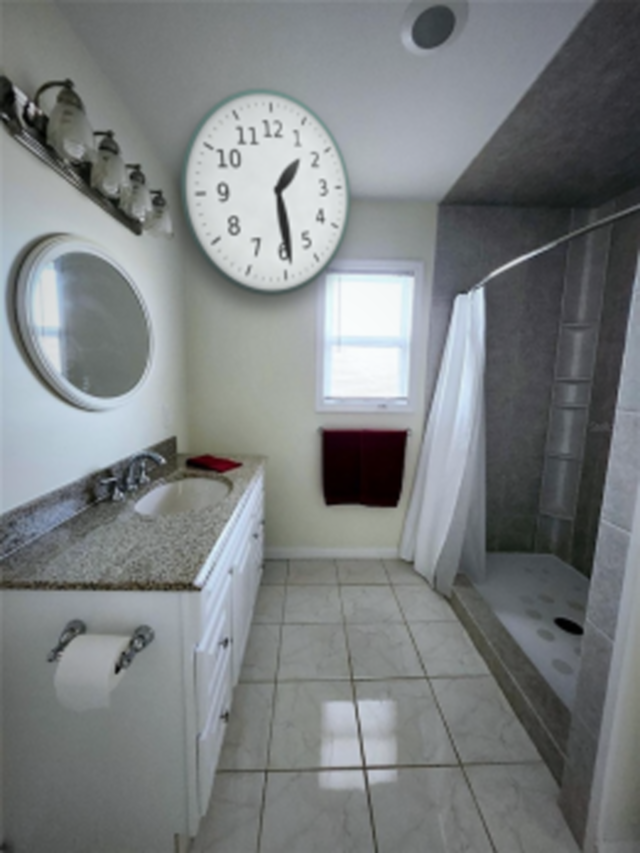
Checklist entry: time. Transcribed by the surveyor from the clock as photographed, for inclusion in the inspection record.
1:29
